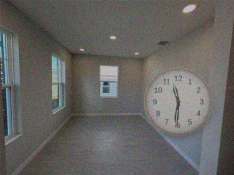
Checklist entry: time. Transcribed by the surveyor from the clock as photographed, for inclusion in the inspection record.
11:31
